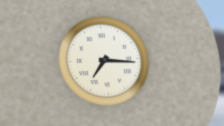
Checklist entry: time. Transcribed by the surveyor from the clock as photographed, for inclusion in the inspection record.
7:16
